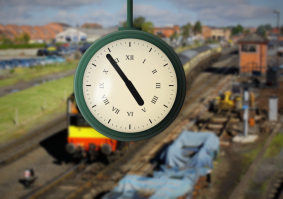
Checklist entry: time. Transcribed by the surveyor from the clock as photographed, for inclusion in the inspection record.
4:54
